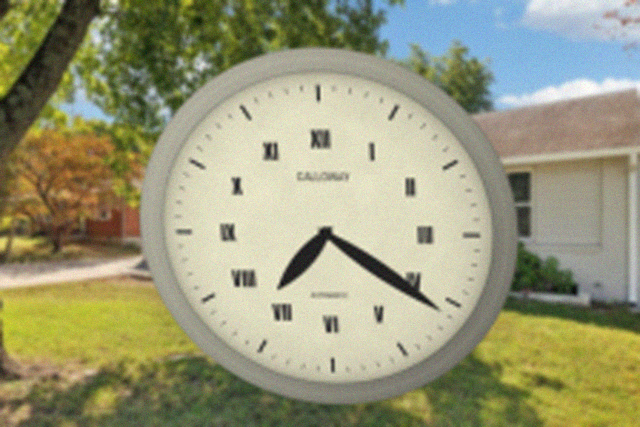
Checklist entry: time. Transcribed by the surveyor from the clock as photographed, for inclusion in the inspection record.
7:21
